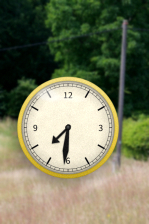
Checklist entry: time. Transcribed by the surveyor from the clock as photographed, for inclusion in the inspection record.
7:31
